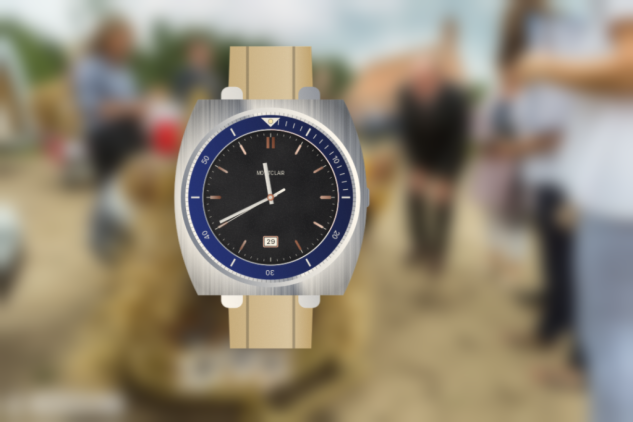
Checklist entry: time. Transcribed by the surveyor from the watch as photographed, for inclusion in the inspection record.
11:40:40
